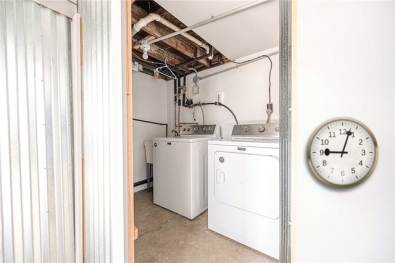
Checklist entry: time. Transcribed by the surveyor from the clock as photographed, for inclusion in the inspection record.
9:03
